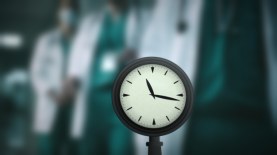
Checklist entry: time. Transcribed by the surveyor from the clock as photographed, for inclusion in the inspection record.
11:17
